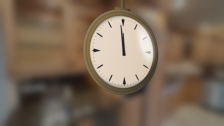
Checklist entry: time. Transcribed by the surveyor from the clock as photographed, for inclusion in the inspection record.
11:59
